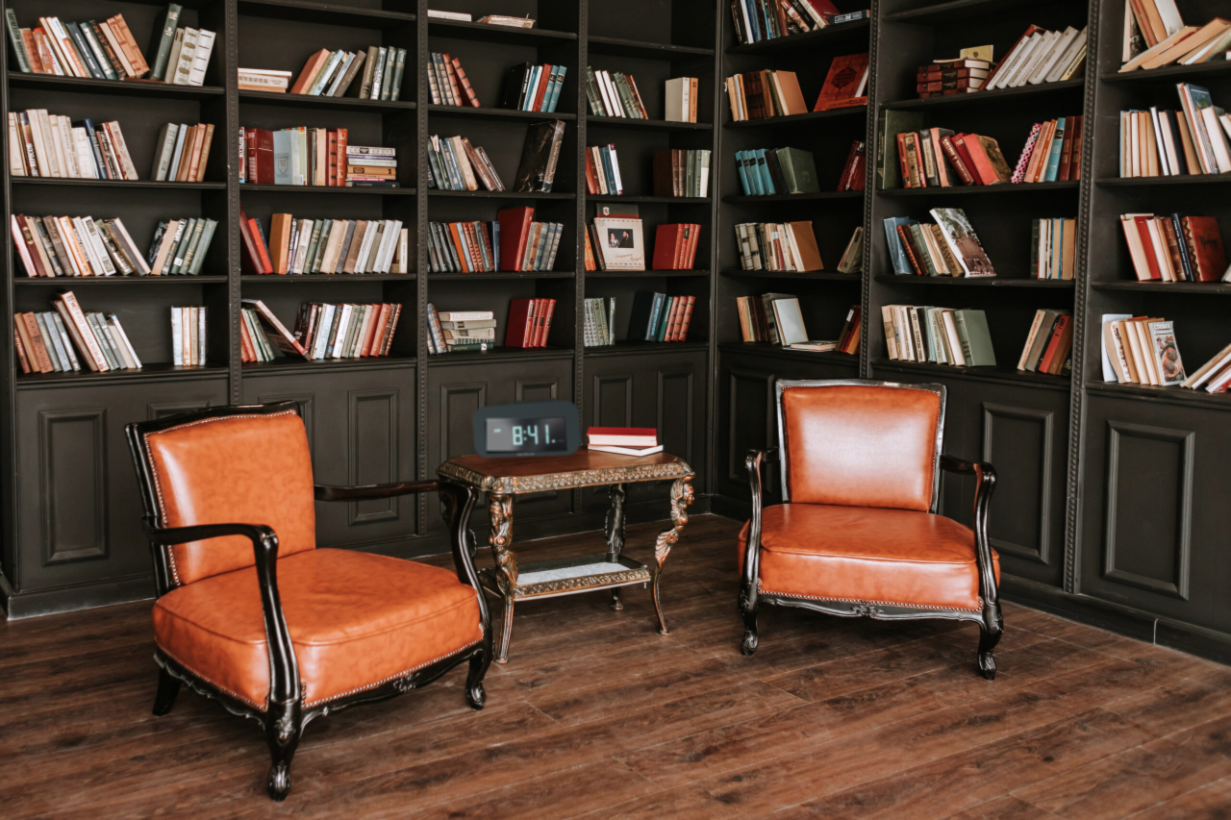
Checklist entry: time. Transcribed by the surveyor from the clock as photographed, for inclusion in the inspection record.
8:41
